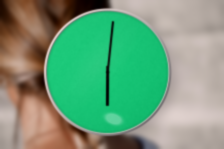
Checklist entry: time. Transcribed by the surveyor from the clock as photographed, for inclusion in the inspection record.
6:01
